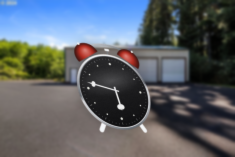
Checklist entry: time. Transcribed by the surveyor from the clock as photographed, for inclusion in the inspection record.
5:47
